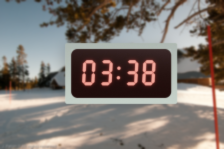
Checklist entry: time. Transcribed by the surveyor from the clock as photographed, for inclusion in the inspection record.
3:38
